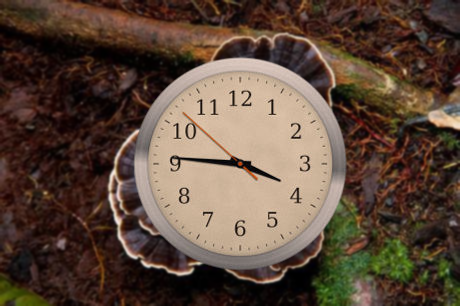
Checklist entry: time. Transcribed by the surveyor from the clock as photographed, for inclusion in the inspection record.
3:45:52
